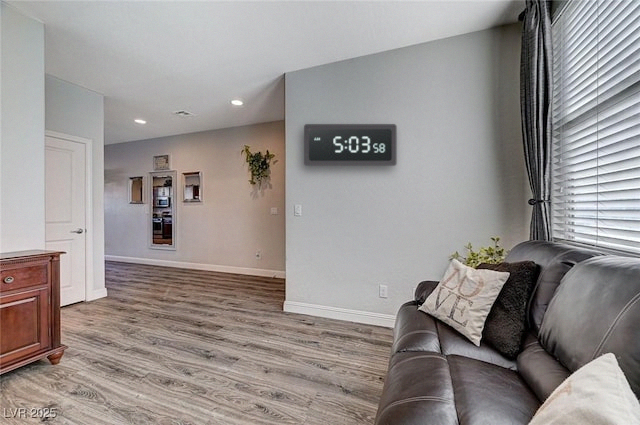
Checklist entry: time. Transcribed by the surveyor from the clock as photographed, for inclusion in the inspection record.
5:03:58
